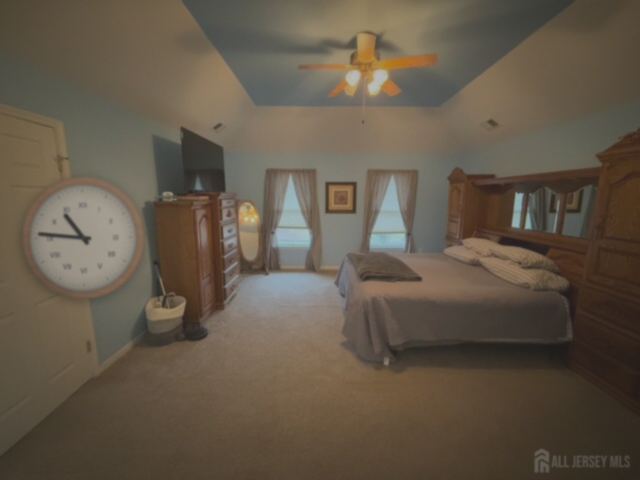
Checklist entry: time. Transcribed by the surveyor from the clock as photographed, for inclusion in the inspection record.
10:46
